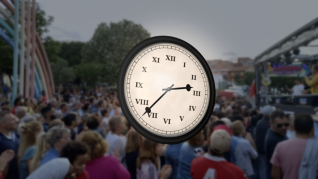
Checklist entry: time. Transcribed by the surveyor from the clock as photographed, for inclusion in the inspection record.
2:37
